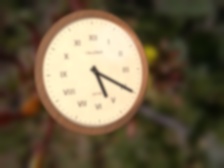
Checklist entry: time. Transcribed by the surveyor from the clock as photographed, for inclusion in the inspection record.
5:20
